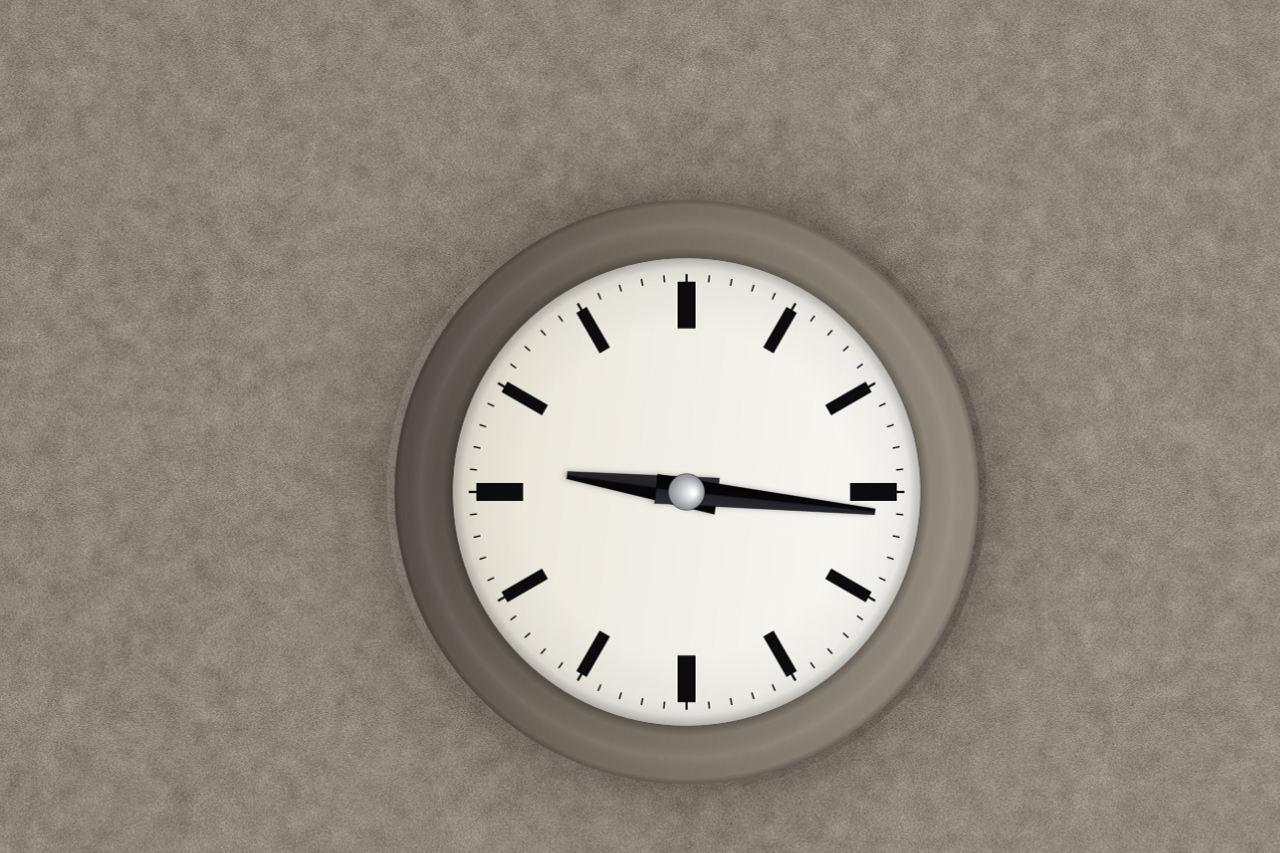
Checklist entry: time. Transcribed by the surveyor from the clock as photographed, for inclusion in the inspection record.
9:16
